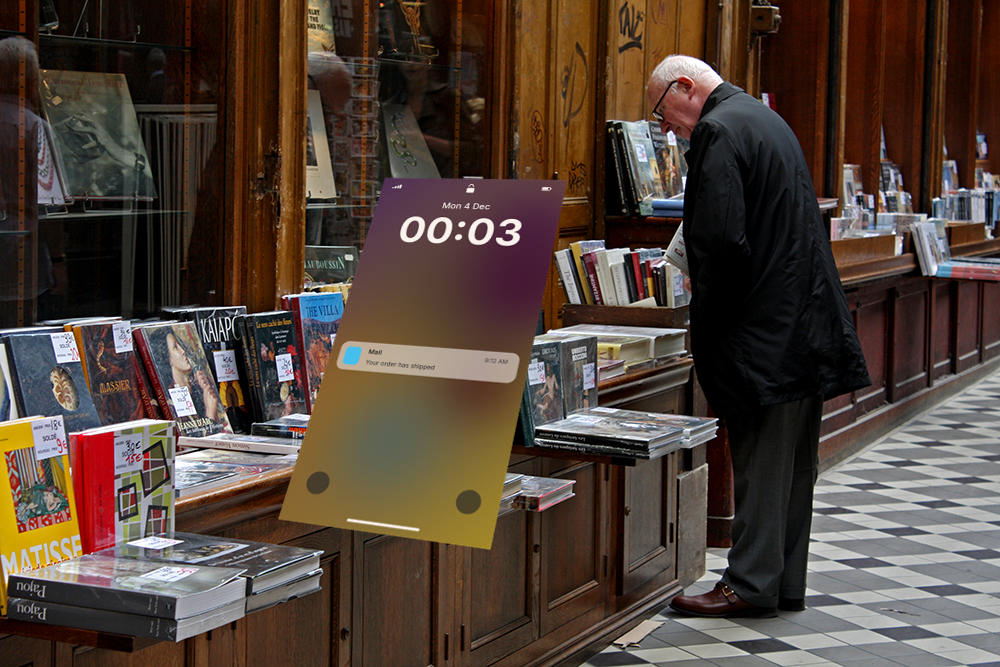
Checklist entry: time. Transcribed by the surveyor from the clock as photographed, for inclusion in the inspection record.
0:03
